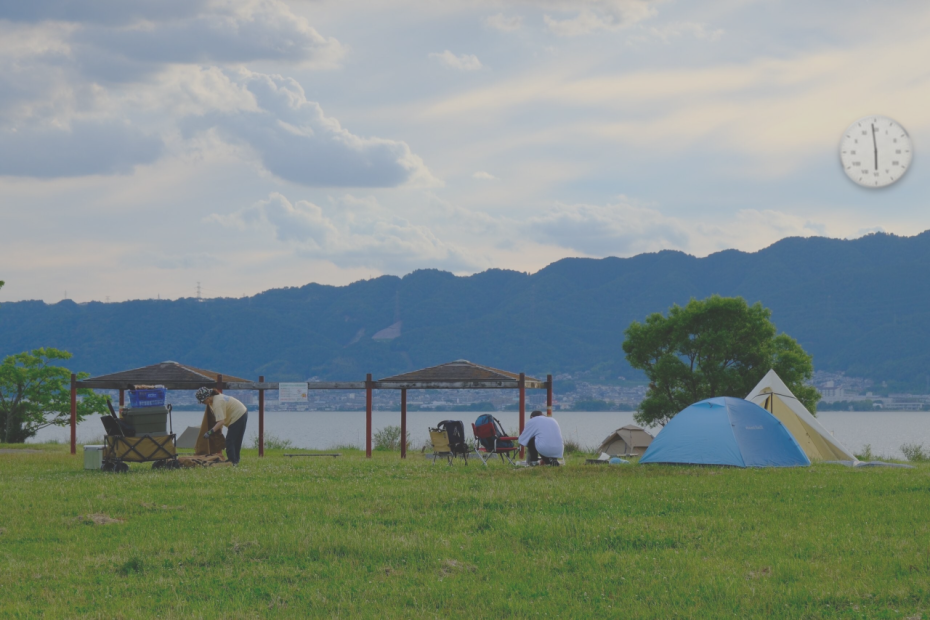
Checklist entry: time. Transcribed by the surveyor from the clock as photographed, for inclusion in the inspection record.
5:59
